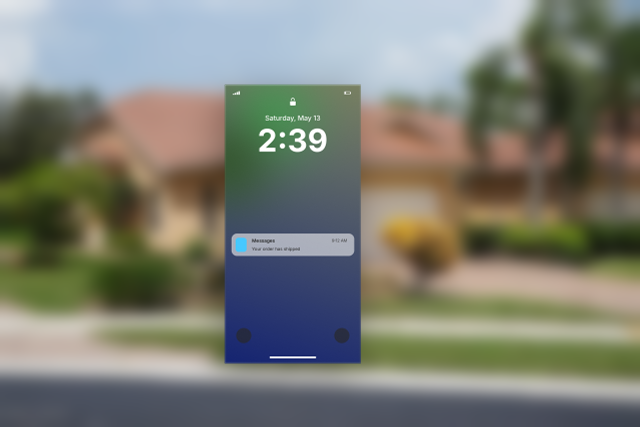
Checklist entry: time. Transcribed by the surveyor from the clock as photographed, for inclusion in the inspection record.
2:39
